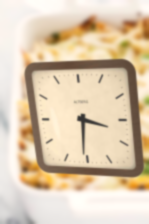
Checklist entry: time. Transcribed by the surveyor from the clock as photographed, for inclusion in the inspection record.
3:31
